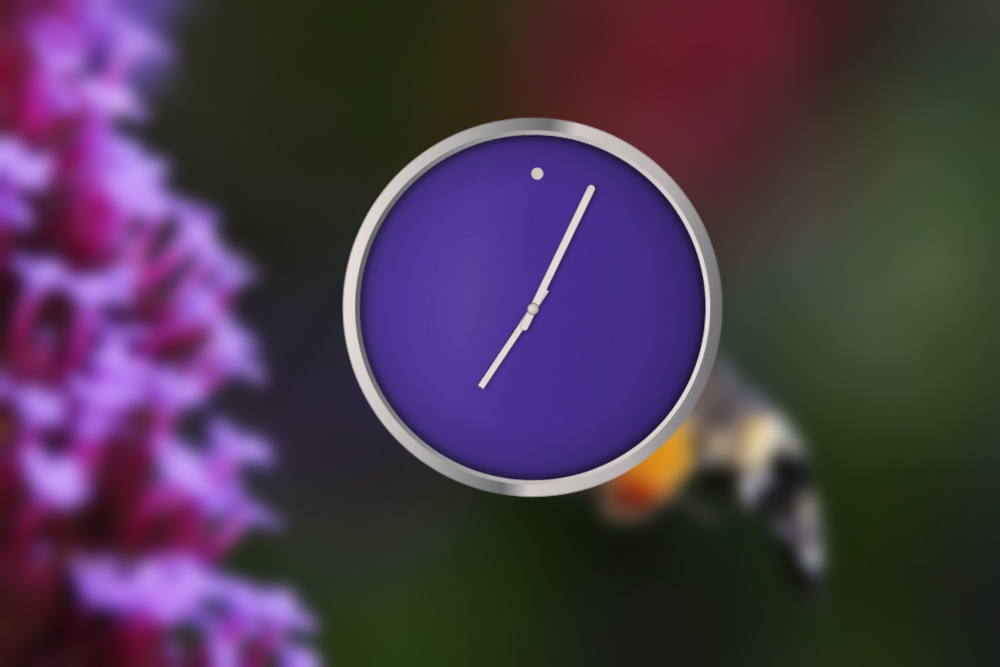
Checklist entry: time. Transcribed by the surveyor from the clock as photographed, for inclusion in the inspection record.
7:04
